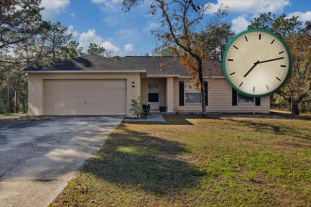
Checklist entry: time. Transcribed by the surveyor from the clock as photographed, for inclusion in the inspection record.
7:12
